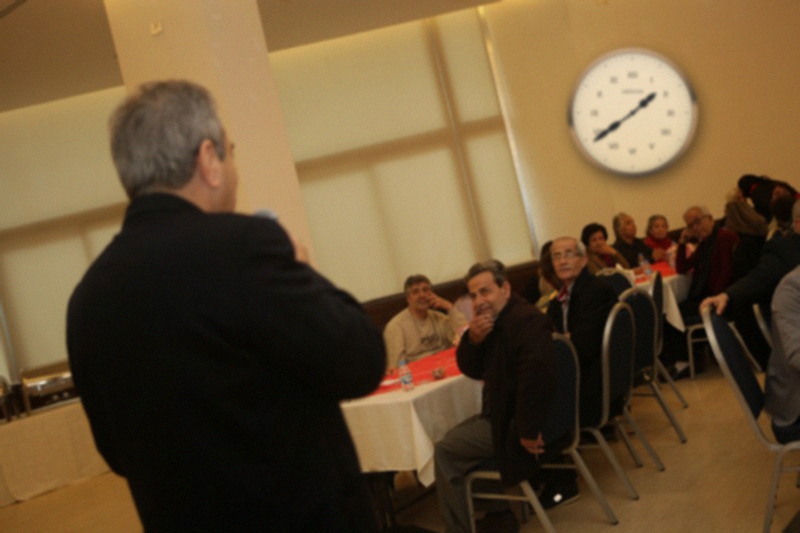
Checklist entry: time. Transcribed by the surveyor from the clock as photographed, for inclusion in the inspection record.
1:39
